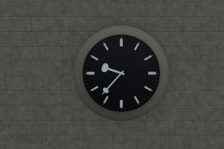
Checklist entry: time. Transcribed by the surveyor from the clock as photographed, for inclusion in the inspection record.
9:37
